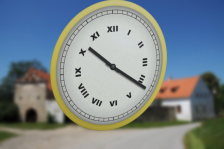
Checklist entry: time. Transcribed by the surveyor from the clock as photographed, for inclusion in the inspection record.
10:21
